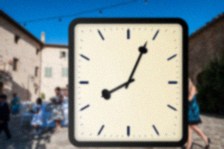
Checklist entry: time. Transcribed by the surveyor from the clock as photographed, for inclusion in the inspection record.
8:04
